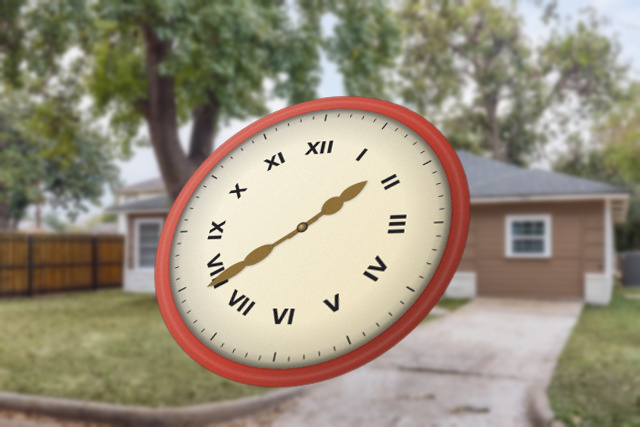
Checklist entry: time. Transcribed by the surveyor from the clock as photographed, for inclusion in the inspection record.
1:39
